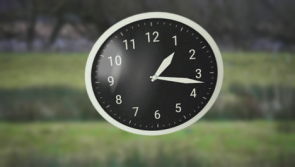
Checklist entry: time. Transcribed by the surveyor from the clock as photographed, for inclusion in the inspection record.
1:17
